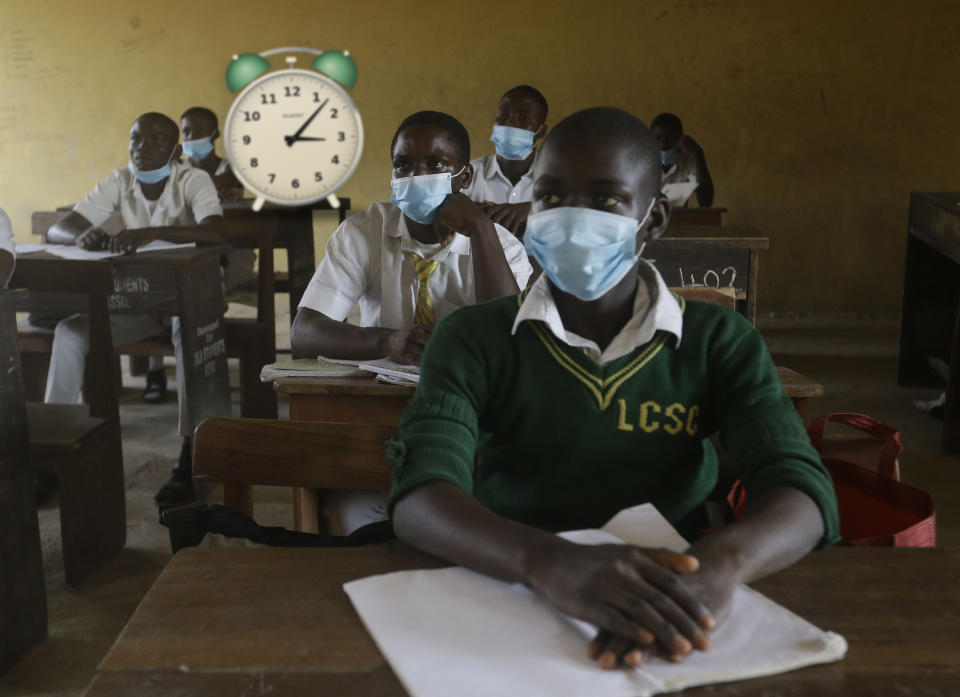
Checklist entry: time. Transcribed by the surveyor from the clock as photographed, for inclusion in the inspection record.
3:07
